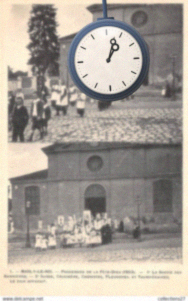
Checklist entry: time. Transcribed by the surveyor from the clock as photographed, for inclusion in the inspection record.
1:03
